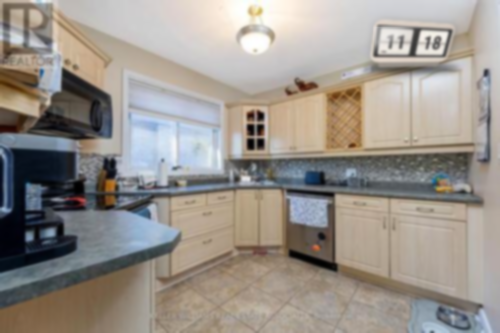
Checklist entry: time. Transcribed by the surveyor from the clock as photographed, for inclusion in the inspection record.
11:18
